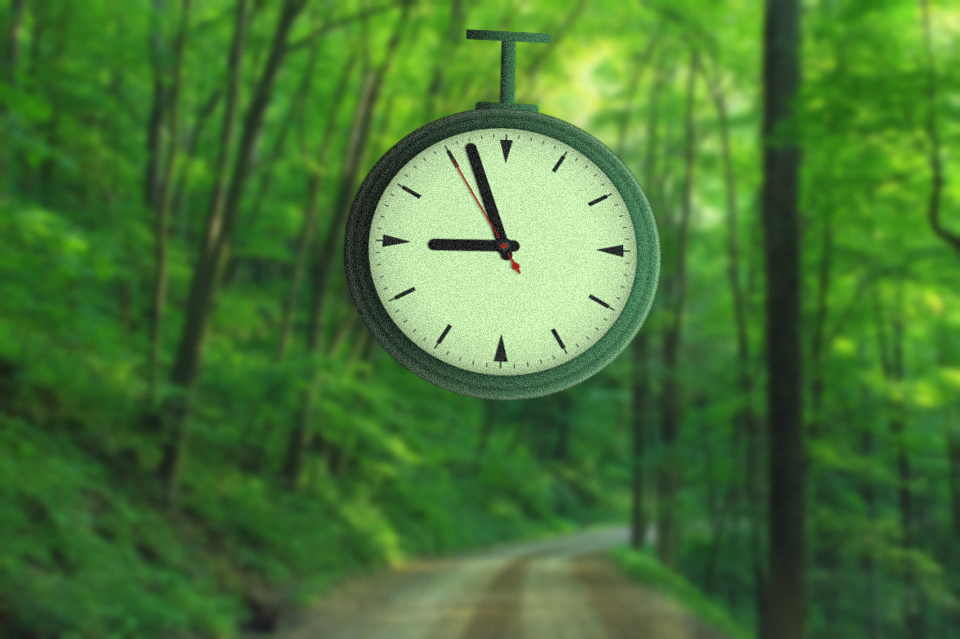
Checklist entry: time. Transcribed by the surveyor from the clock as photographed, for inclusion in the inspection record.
8:56:55
